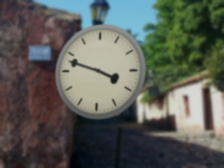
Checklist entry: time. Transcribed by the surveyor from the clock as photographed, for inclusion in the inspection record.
3:48
